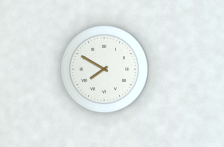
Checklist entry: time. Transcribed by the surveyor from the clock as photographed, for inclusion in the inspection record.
7:50
